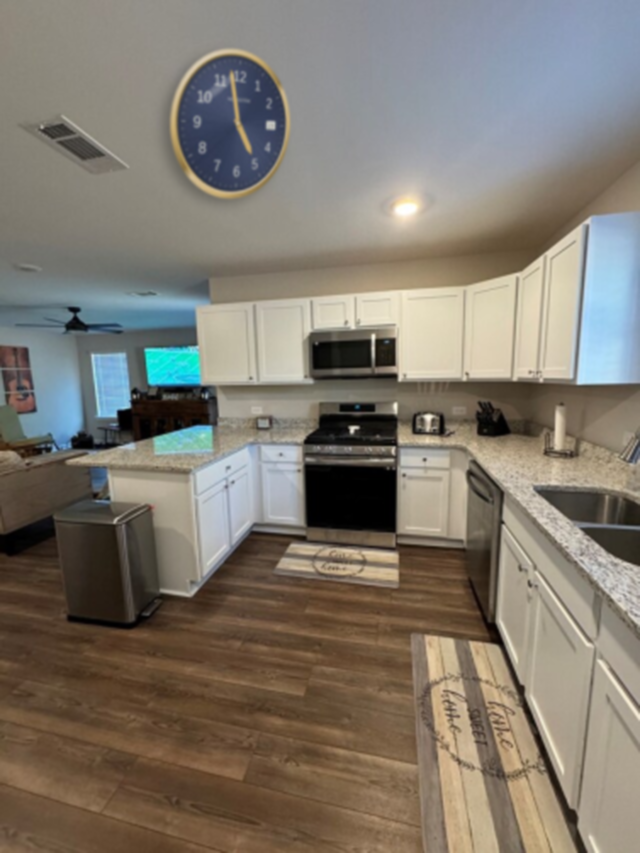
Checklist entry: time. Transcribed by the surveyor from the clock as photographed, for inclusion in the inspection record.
4:58
